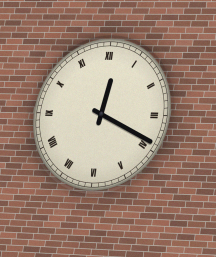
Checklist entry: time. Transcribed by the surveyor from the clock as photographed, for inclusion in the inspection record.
12:19
